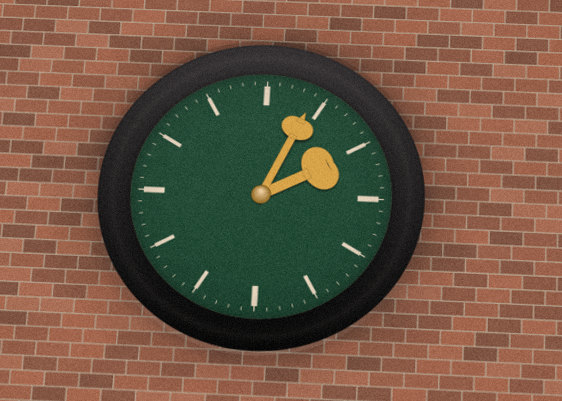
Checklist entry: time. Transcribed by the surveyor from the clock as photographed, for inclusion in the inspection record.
2:04
